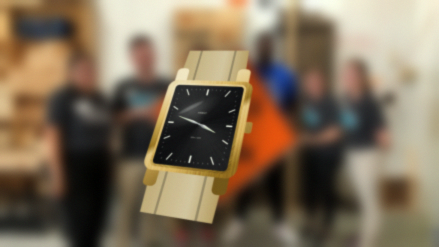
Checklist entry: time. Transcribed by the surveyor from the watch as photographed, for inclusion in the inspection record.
3:48
